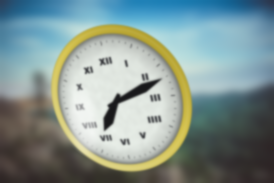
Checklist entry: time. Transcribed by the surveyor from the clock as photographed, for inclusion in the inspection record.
7:12
